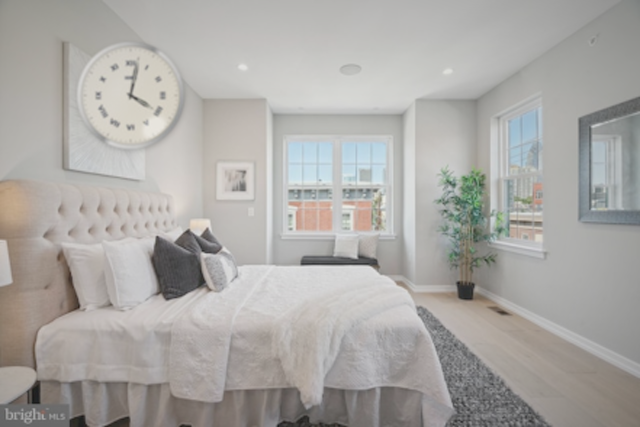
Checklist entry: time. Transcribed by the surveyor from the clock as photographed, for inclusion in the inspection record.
4:02
